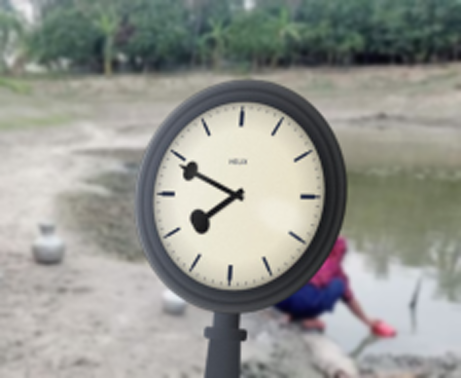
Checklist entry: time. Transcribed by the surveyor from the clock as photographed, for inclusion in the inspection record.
7:49
